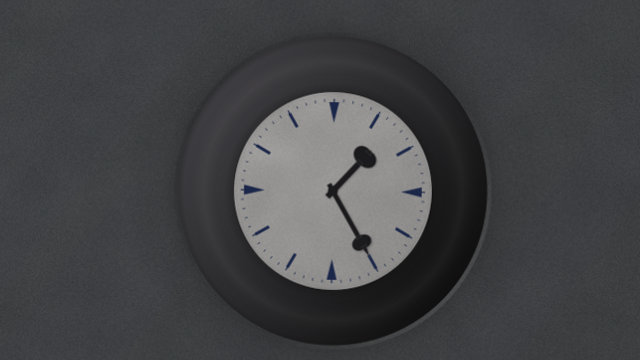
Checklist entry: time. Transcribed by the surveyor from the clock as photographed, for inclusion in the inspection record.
1:25
